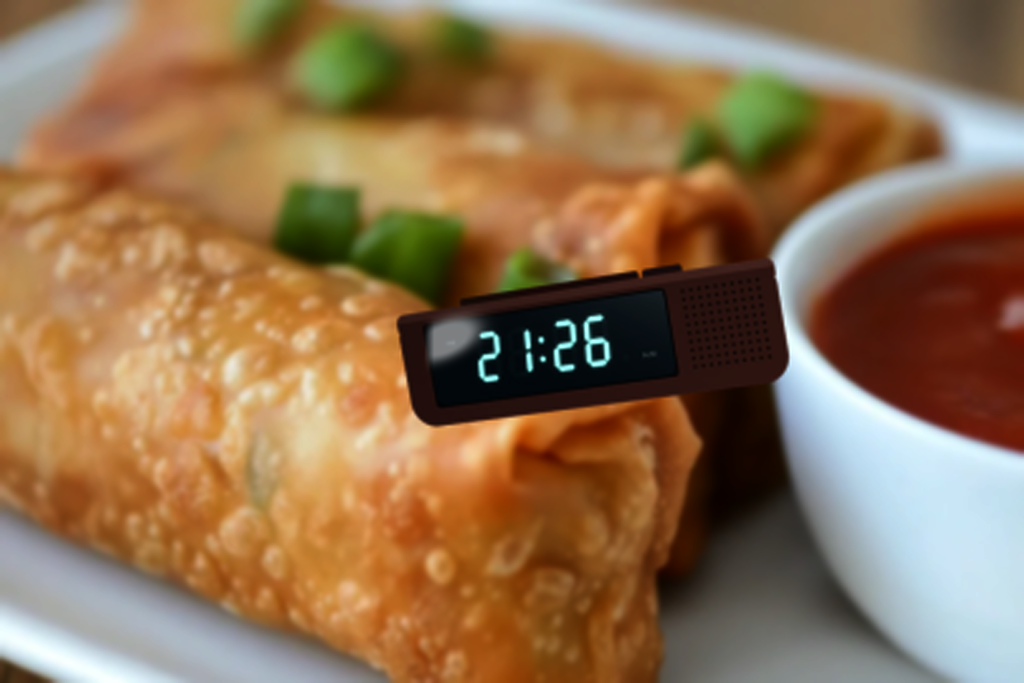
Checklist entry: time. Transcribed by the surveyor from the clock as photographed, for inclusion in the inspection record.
21:26
